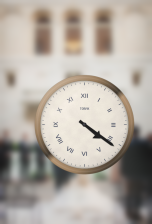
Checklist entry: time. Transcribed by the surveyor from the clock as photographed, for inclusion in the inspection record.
4:21
